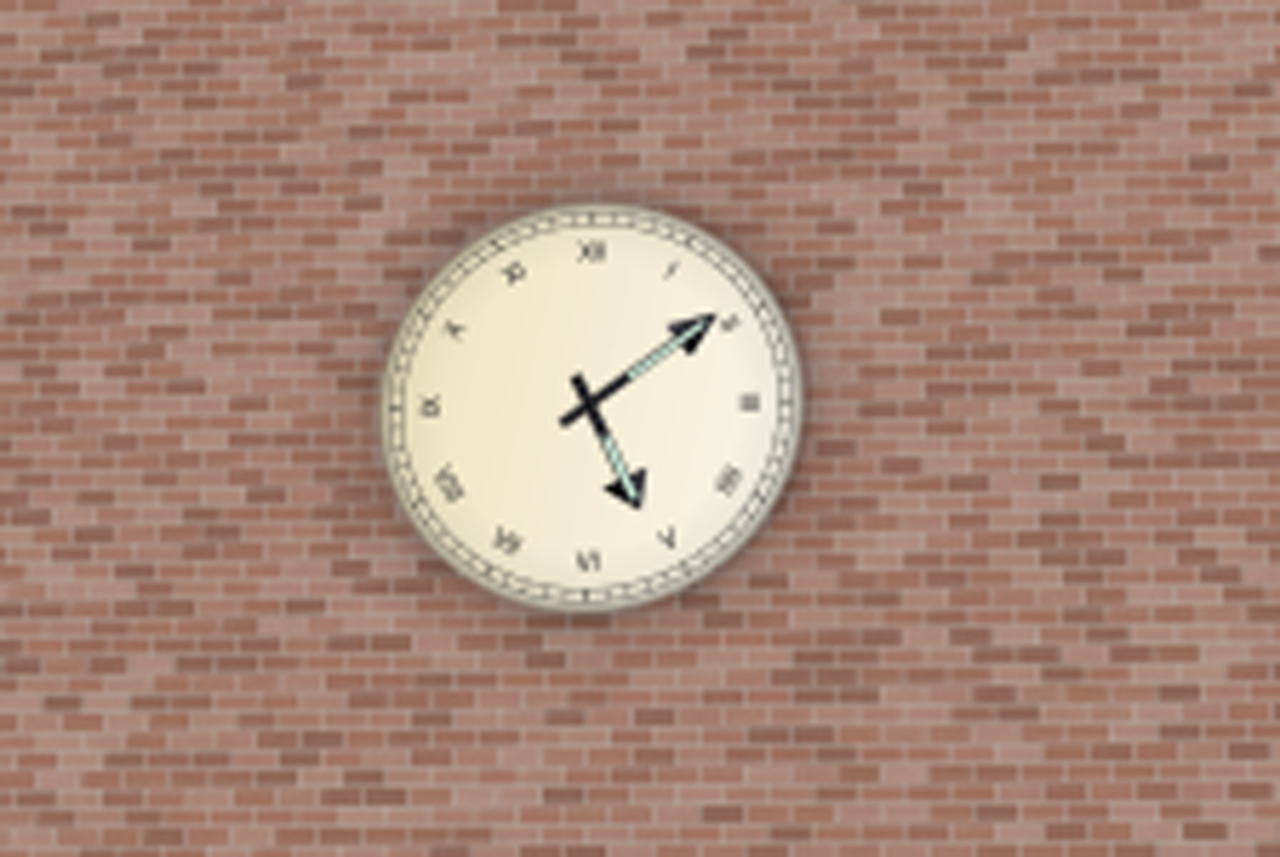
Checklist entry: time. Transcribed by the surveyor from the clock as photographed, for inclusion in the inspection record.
5:09
